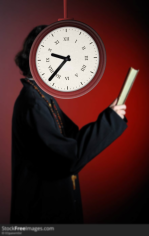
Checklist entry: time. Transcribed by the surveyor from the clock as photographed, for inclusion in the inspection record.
9:37
